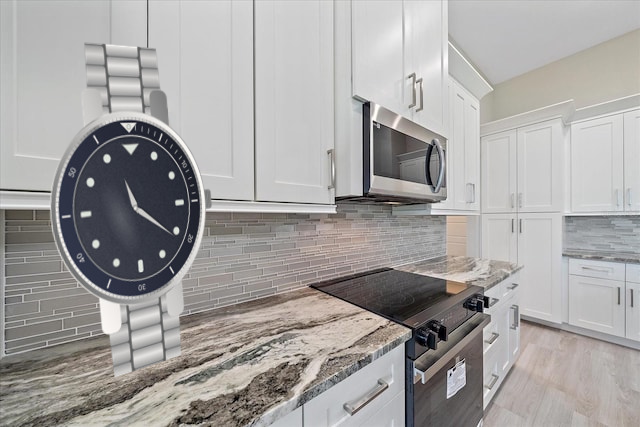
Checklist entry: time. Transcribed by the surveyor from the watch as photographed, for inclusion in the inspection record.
11:21
